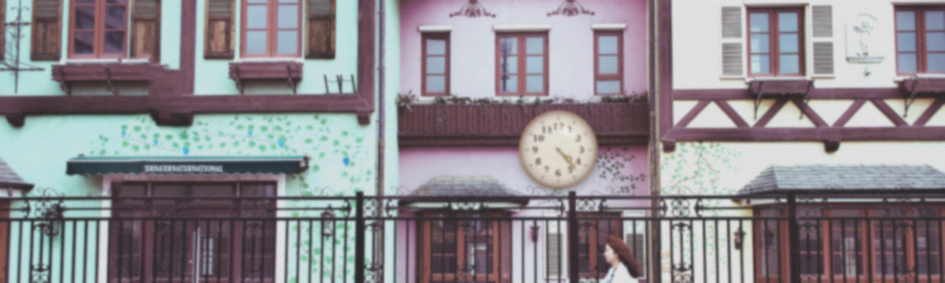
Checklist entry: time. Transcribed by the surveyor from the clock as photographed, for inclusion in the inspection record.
4:23
